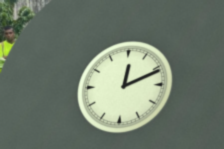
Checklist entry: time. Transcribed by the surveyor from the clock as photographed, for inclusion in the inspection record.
12:11
